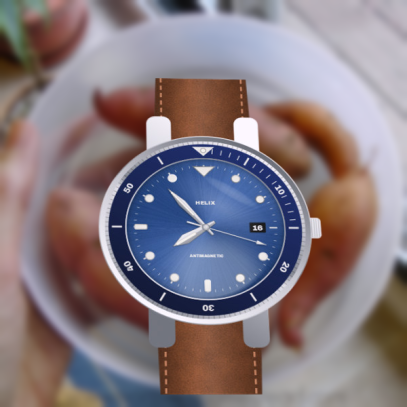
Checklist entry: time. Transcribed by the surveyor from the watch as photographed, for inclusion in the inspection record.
7:53:18
